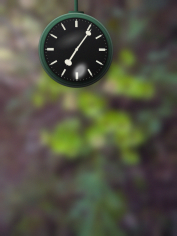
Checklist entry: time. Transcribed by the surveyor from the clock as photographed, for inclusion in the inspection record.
7:06
